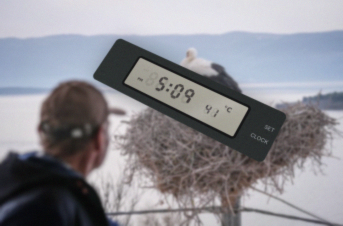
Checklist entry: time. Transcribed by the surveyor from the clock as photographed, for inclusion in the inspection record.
5:09
